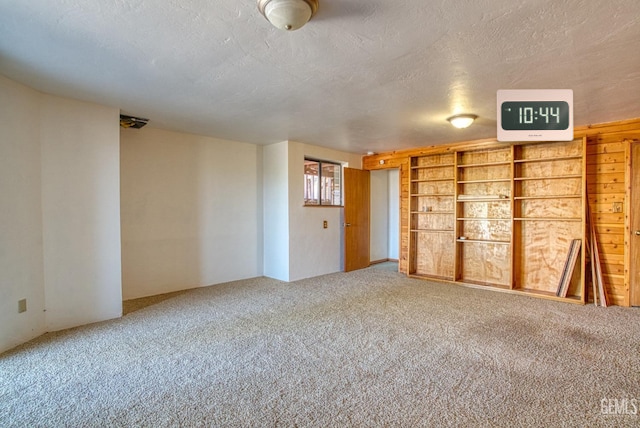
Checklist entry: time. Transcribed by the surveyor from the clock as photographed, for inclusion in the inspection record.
10:44
